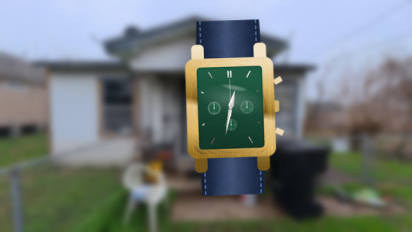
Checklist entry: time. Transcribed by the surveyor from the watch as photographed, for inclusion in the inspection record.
12:32
